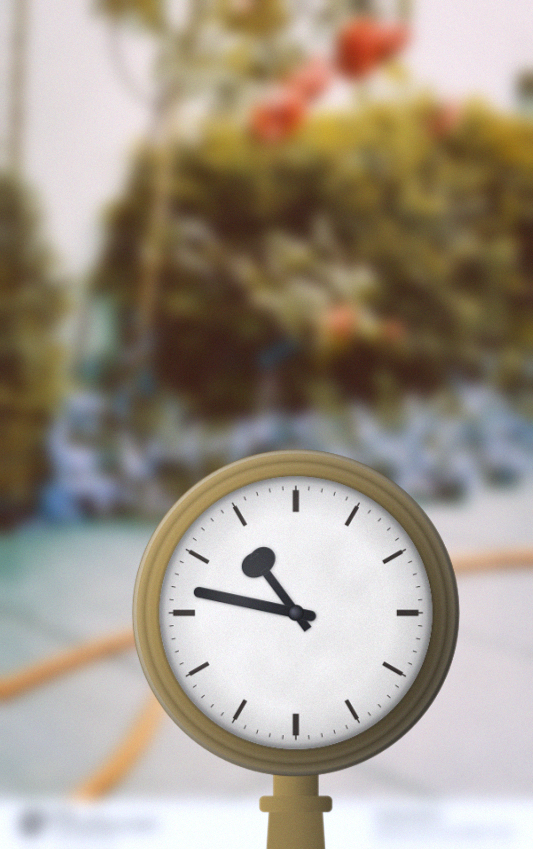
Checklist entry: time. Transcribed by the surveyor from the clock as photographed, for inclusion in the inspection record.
10:47
